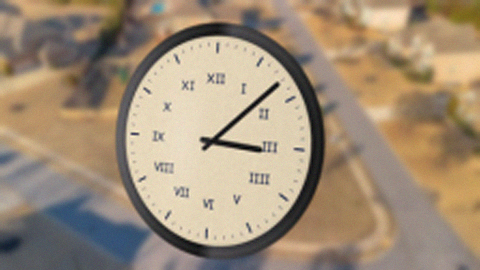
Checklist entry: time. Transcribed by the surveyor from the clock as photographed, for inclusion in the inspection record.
3:08
